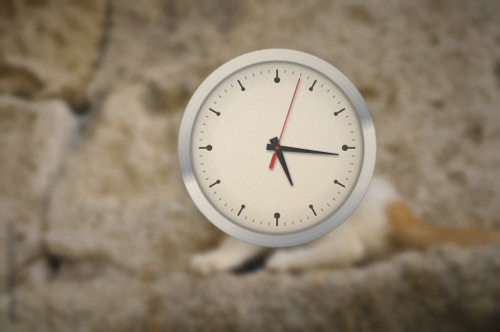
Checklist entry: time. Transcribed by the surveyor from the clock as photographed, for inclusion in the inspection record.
5:16:03
